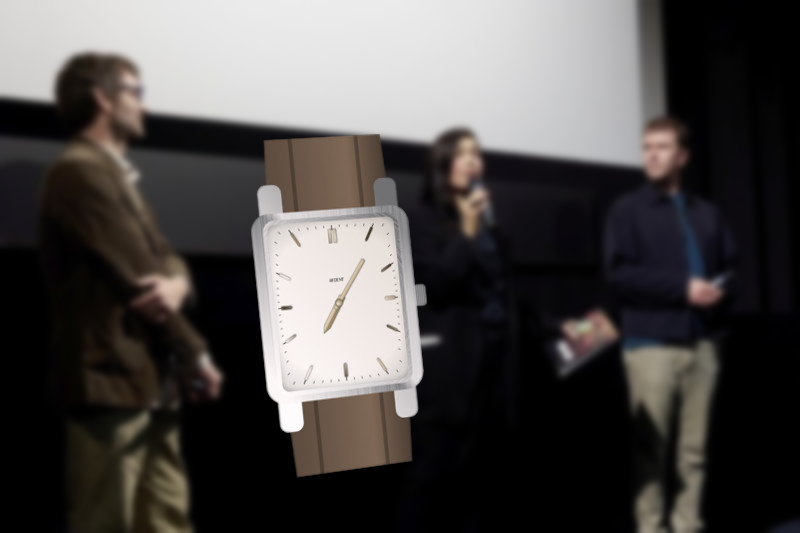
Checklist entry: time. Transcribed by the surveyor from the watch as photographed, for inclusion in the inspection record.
7:06
